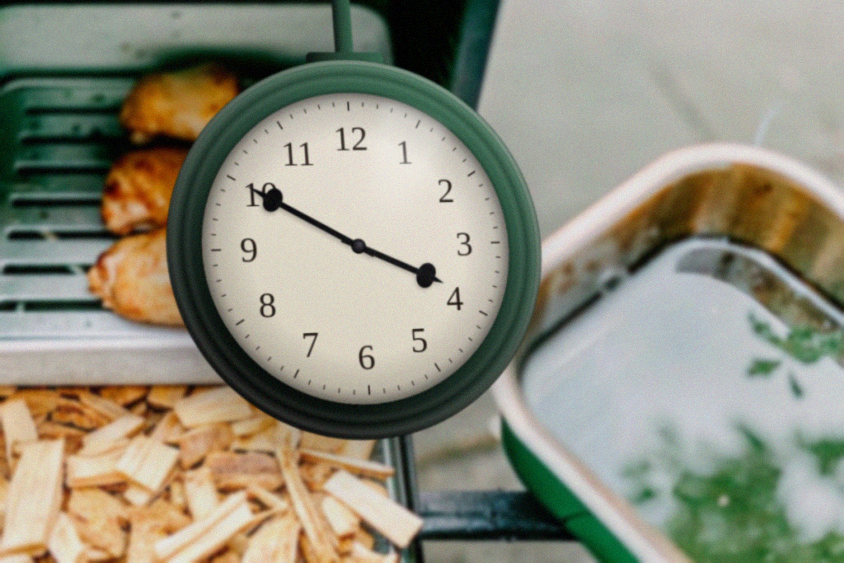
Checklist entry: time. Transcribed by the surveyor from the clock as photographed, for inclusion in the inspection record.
3:50
